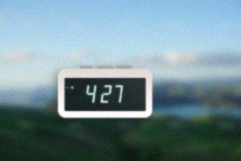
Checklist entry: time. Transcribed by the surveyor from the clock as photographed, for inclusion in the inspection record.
4:27
